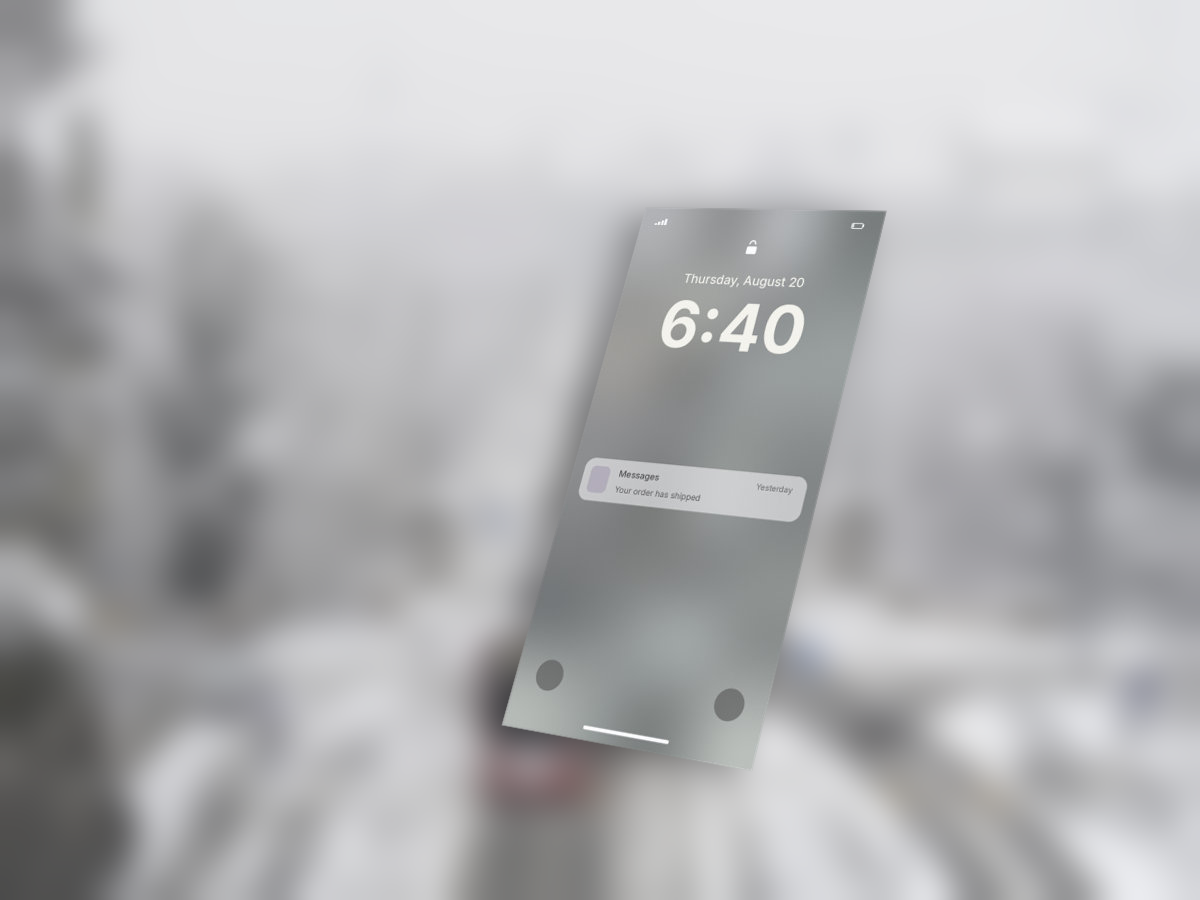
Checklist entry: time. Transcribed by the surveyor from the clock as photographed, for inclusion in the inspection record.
6:40
